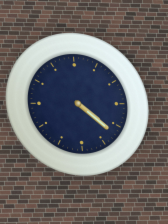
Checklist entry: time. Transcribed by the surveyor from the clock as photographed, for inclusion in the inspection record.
4:22
